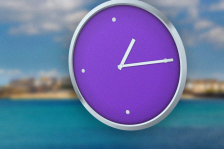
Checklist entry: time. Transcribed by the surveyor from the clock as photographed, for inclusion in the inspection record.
1:15
